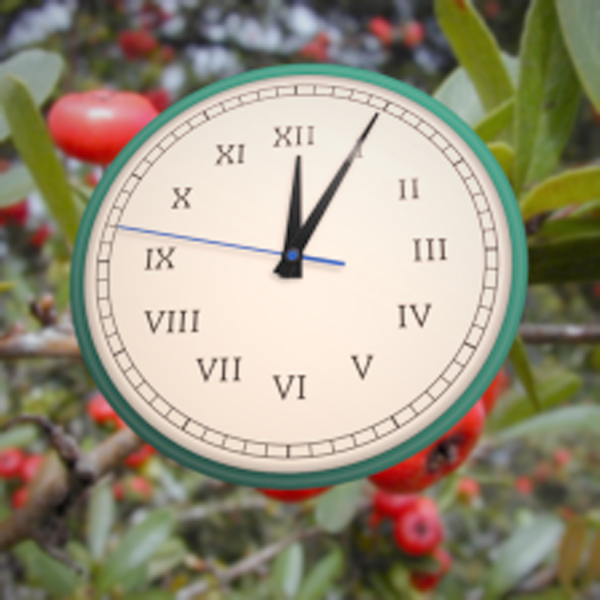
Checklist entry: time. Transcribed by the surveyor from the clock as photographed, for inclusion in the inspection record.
12:04:47
